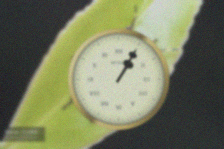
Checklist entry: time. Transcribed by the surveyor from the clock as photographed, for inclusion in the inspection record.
1:05
